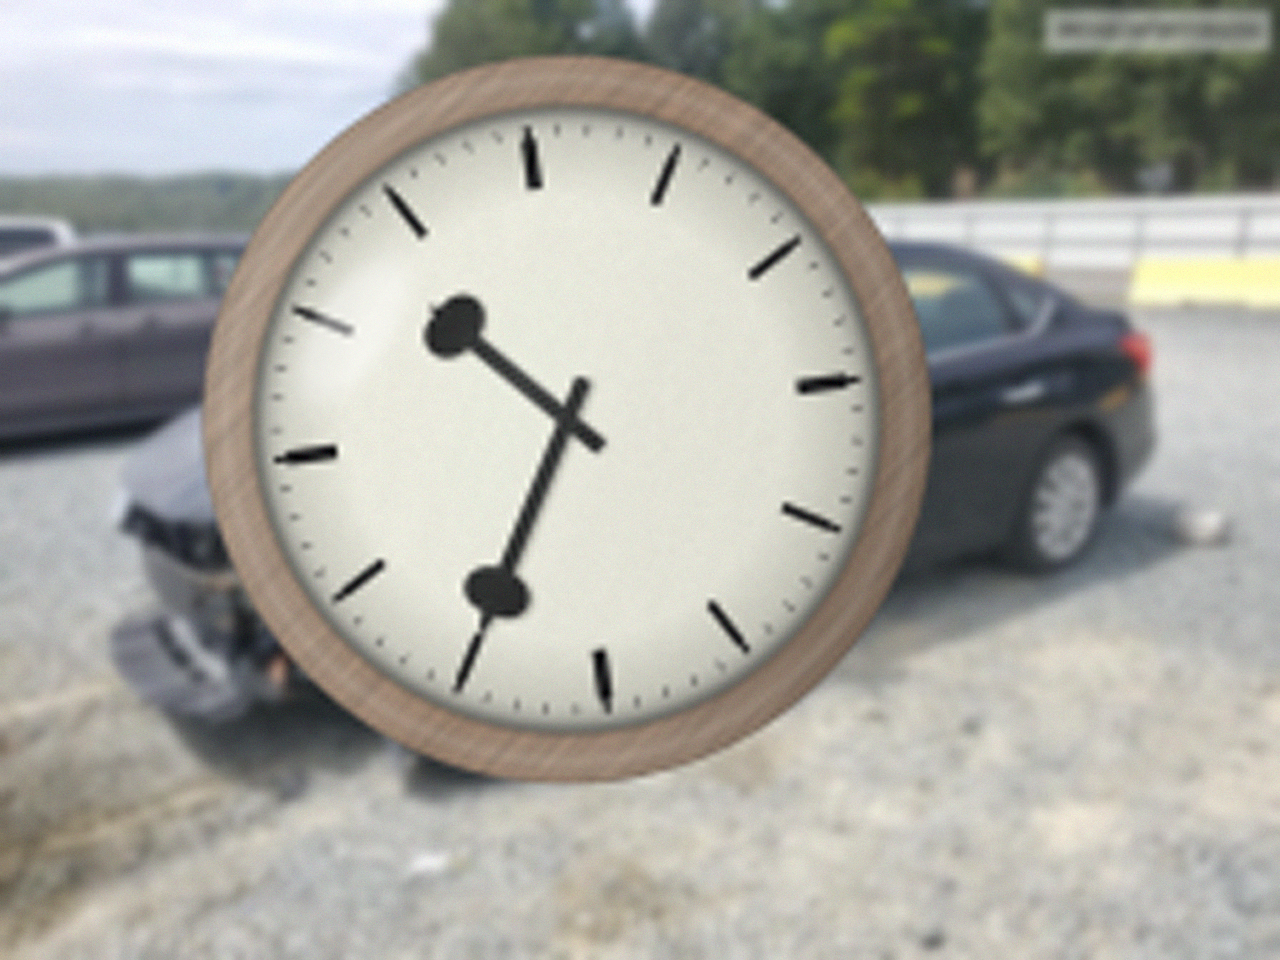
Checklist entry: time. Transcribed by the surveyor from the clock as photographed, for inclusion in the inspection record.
10:35
